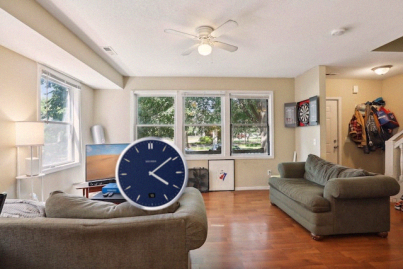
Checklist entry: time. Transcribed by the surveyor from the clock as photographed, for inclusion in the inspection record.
4:09
